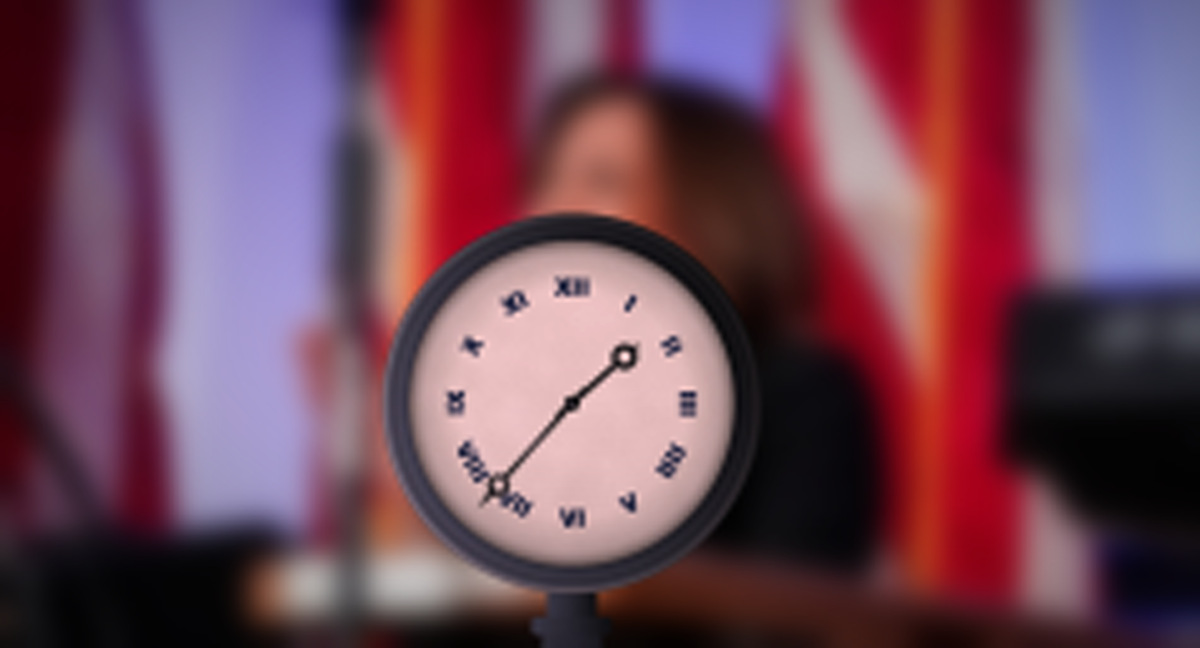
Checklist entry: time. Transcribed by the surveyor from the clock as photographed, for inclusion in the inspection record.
1:37
